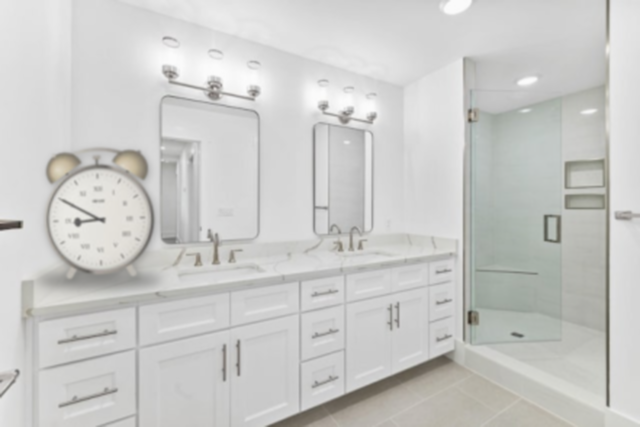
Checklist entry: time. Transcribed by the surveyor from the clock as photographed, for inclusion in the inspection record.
8:50
